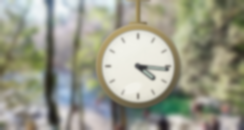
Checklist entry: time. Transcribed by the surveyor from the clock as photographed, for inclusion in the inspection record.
4:16
